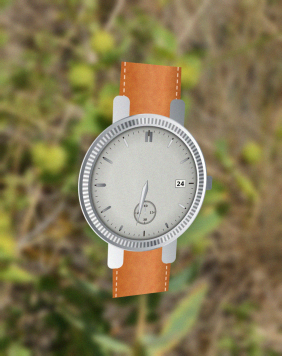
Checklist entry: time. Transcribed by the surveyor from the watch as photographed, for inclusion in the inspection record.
6:32
